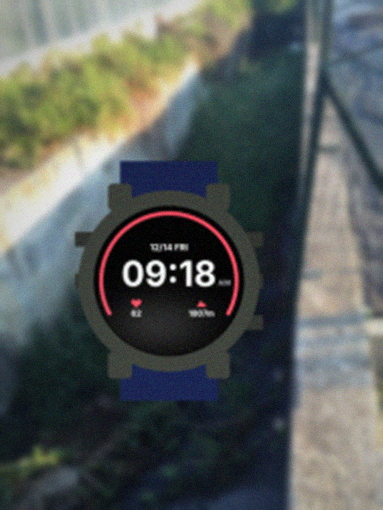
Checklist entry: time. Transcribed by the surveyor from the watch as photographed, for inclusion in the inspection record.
9:18
